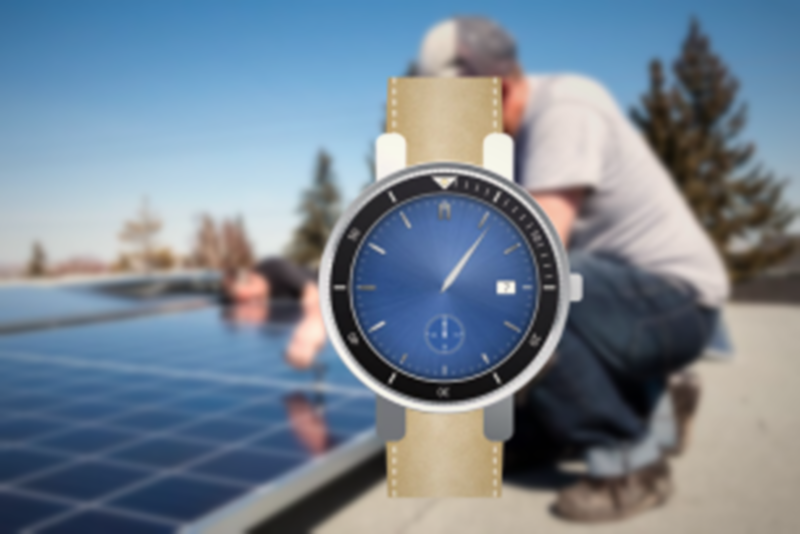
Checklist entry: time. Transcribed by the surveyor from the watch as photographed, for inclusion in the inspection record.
1:06
